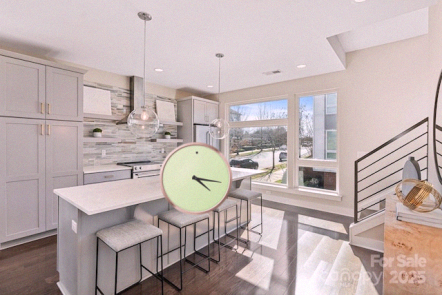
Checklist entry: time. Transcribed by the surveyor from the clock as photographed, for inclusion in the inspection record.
4:16
